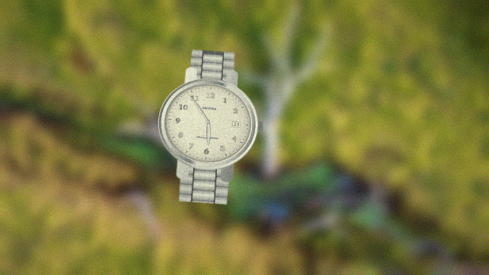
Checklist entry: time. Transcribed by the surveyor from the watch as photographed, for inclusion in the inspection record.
5:54
